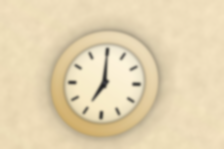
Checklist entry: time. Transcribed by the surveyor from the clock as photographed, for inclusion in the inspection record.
7:00
